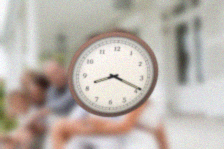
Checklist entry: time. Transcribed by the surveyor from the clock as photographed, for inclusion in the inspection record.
8:19
